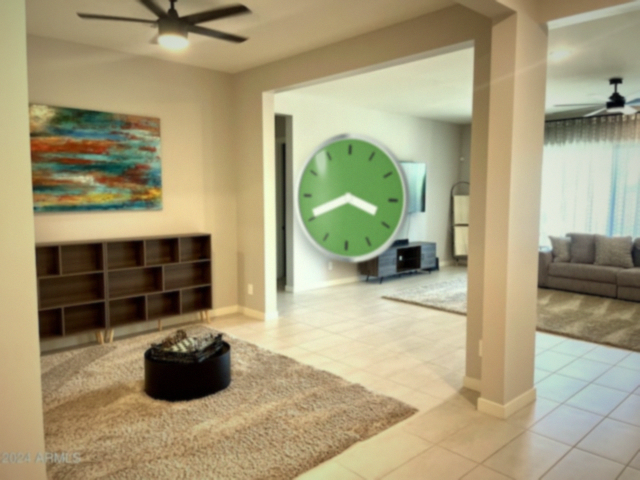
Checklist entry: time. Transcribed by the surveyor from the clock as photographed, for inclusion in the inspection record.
3:41
